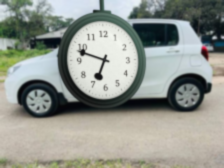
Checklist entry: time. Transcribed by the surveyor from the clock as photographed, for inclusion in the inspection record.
6:48
